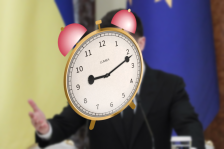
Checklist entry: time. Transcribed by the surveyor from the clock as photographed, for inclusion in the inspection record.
9:12
